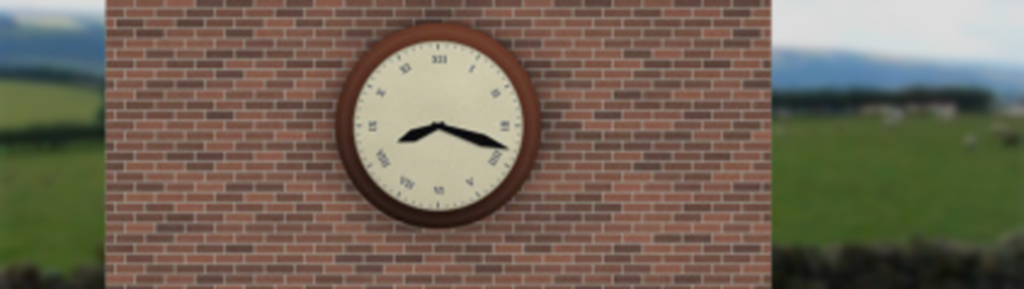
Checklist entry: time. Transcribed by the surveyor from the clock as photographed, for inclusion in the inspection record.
8:18
